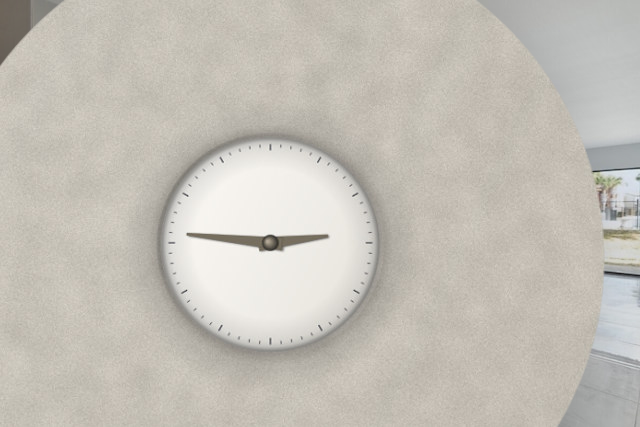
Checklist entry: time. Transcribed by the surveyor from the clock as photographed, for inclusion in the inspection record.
2:46
